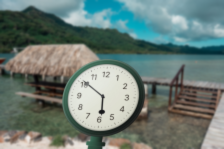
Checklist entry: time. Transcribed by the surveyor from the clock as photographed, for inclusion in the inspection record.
5:51
